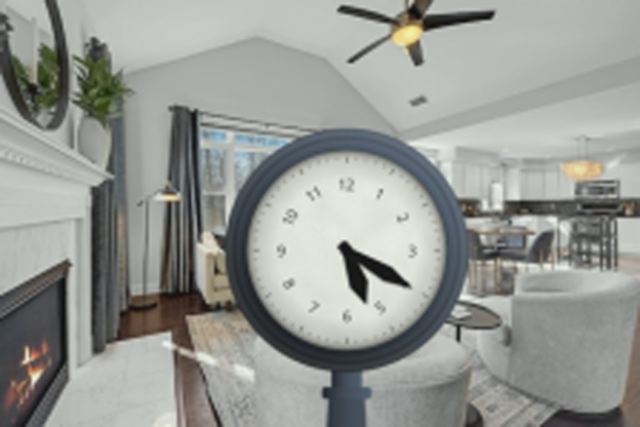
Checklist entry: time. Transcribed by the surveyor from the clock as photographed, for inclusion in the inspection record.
5:20
